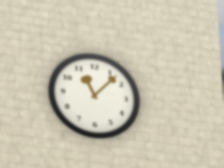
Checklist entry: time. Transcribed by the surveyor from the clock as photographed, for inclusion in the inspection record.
11:07
